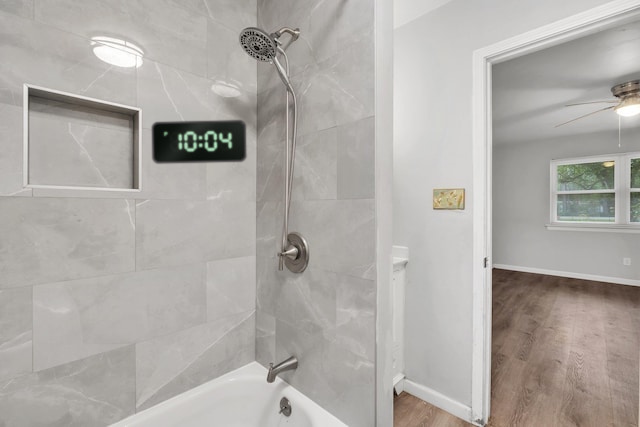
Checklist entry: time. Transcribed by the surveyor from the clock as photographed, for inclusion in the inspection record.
10:04
